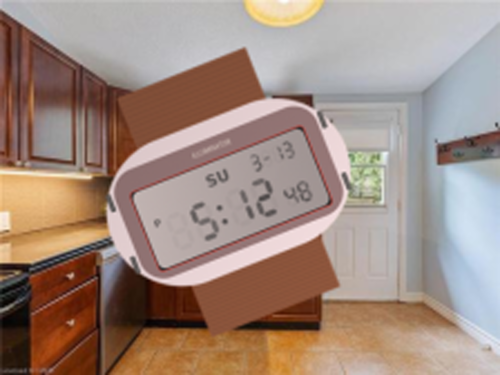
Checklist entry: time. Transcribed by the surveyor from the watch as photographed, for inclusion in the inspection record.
5:12:48
